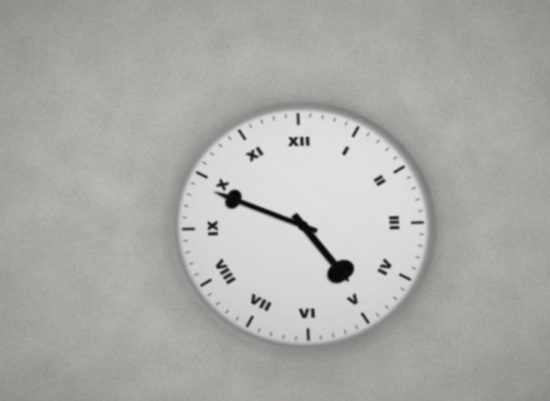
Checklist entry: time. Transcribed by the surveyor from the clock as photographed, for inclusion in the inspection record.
4:49
